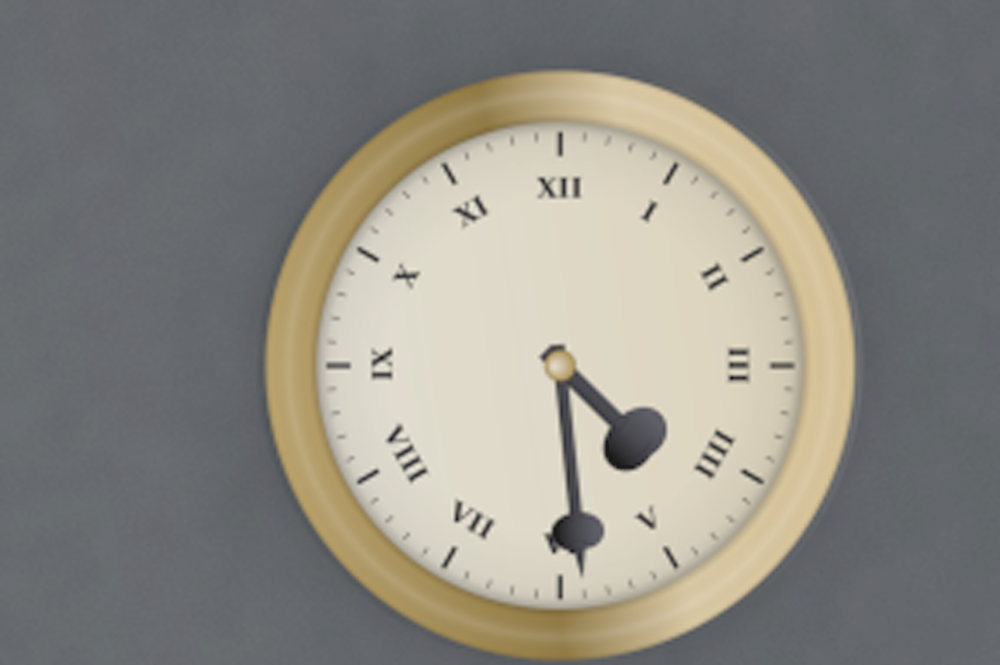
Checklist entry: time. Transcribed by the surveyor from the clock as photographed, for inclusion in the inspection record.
4:29
